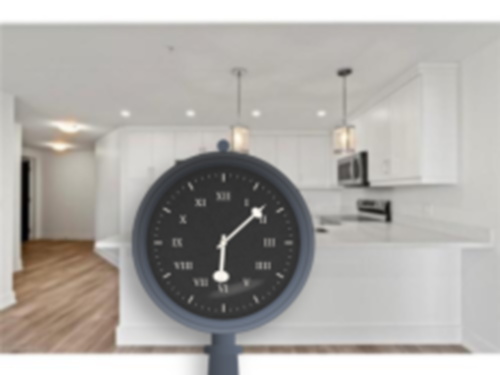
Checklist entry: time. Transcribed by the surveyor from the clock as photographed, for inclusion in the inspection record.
6:08
